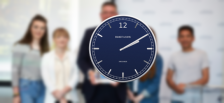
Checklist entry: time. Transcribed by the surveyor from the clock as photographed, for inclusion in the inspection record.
2:10
